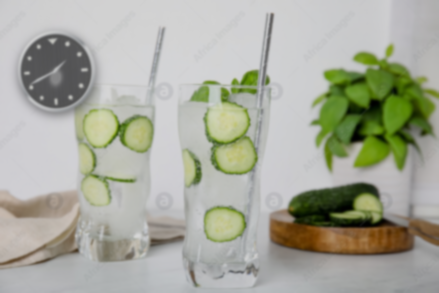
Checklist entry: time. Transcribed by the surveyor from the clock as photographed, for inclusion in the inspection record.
1:41
